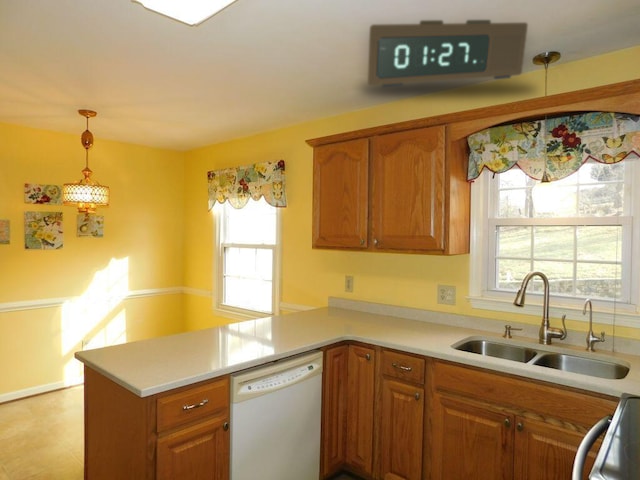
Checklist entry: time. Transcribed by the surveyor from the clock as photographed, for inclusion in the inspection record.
1:27
